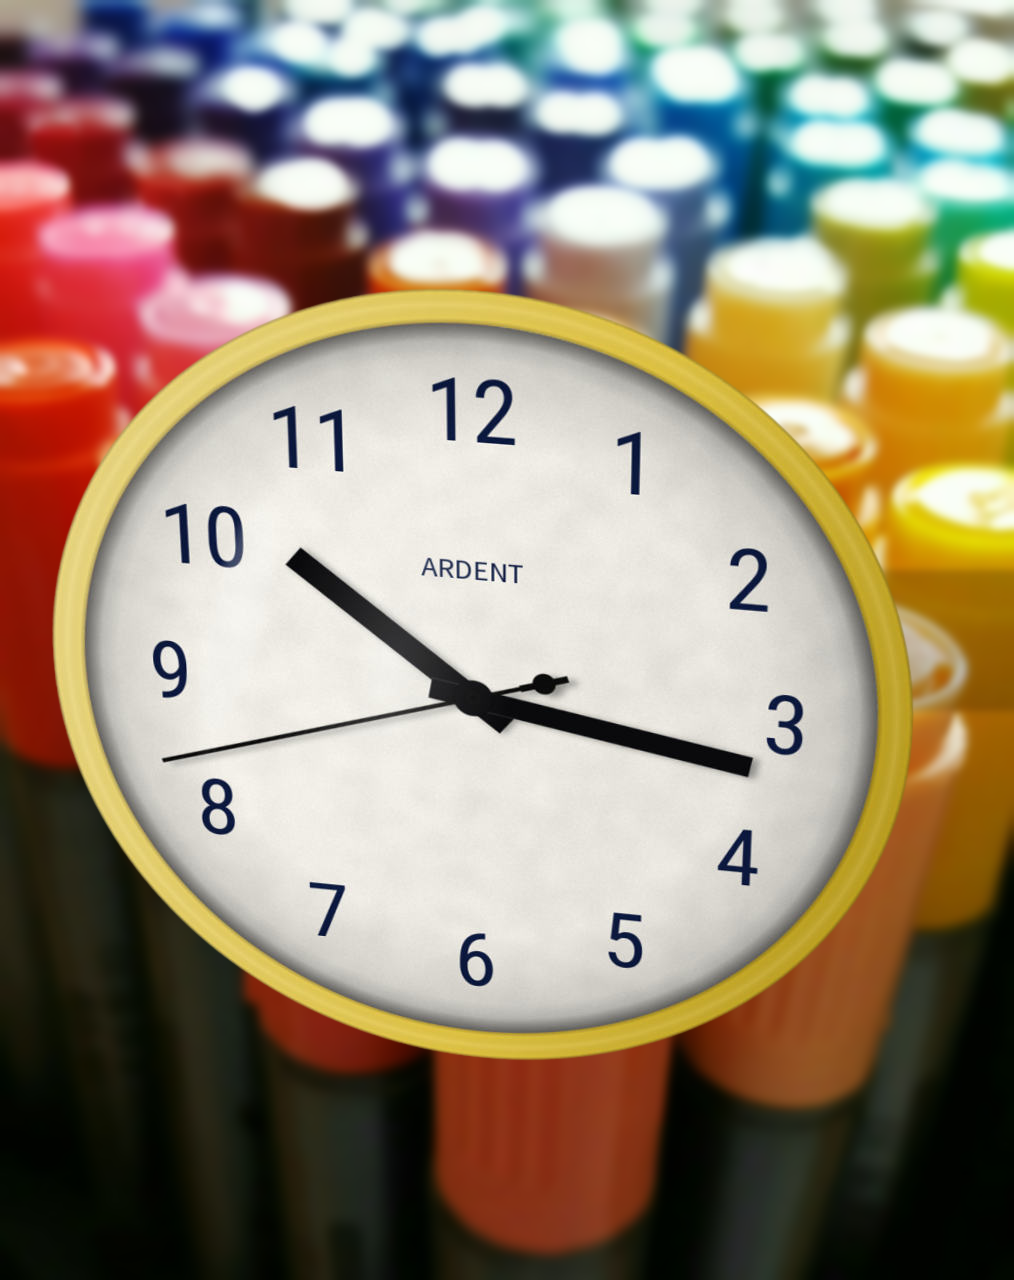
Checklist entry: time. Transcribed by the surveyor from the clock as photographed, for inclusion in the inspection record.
10:16:42
